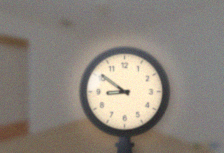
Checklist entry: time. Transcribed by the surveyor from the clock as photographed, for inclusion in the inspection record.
8:51
